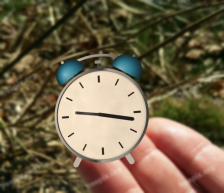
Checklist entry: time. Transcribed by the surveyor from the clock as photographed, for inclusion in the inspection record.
9:17
